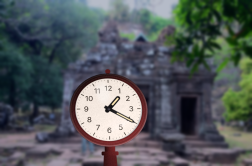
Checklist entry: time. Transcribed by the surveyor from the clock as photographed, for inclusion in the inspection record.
1:20
